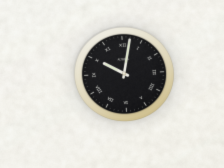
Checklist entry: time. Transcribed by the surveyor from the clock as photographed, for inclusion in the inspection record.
10:02
